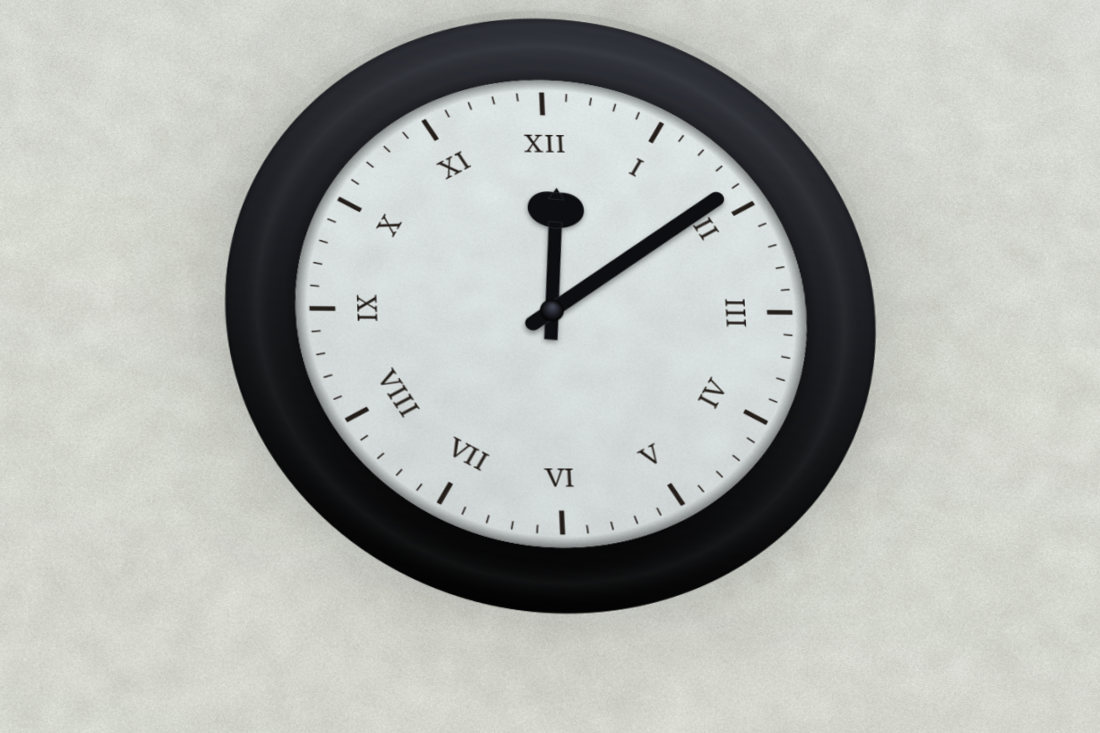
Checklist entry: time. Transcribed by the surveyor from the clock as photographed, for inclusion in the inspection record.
12:09
